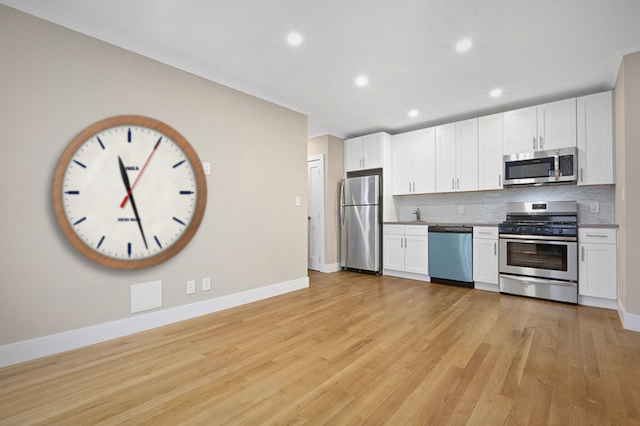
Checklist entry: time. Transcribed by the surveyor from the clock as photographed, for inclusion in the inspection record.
11:27:05
